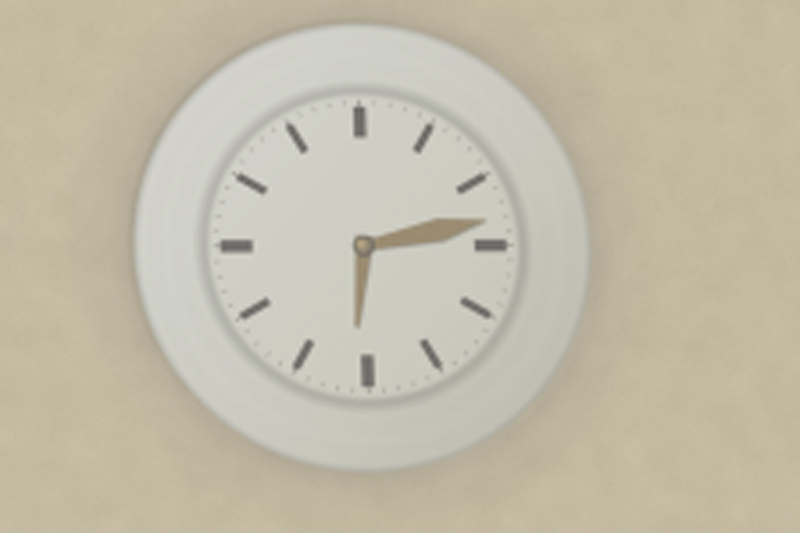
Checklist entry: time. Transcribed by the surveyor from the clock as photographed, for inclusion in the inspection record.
6:13
